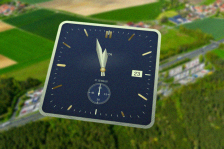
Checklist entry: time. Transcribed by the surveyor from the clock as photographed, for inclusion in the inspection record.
11:57
